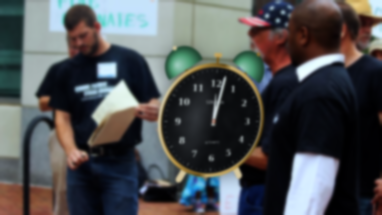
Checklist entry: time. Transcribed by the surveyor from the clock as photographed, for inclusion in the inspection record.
12:02
